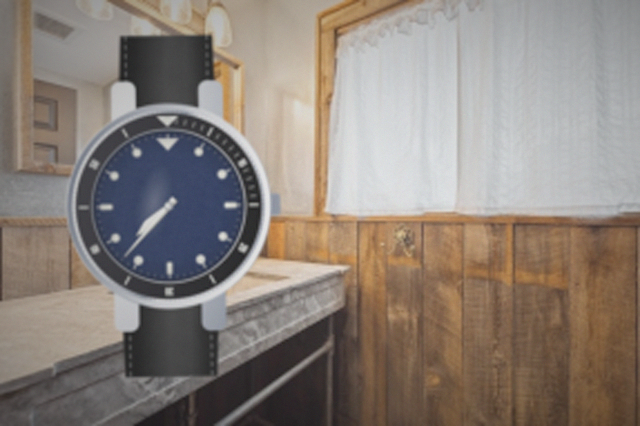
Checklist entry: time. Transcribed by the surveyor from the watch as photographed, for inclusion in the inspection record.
7:37
